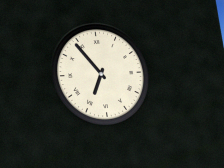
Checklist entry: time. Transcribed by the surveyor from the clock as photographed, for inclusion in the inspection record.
6:54
